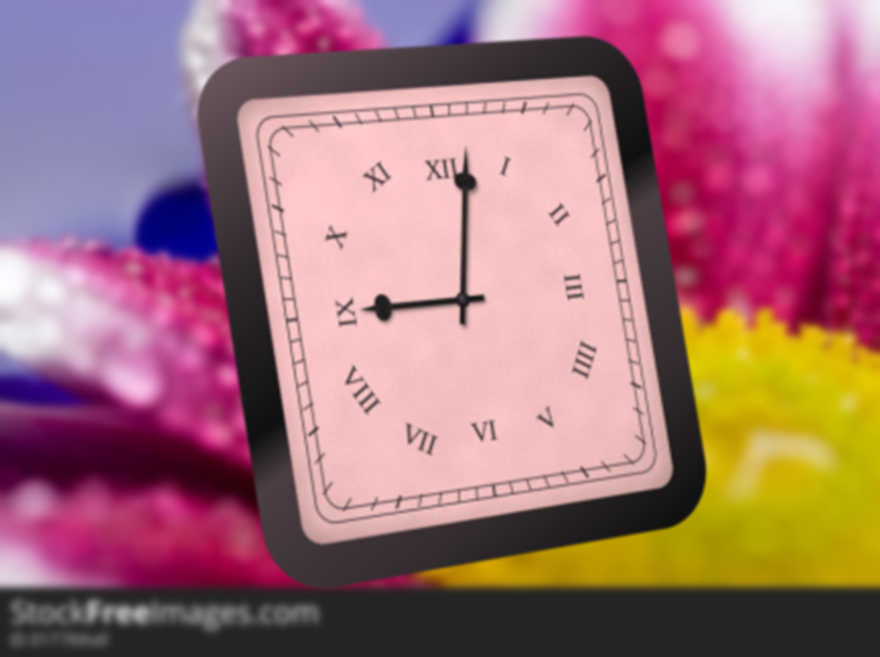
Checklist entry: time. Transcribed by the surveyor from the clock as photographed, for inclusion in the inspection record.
9:02
